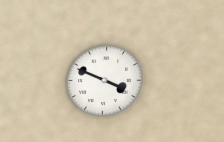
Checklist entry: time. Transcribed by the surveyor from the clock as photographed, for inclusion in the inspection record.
3:49
